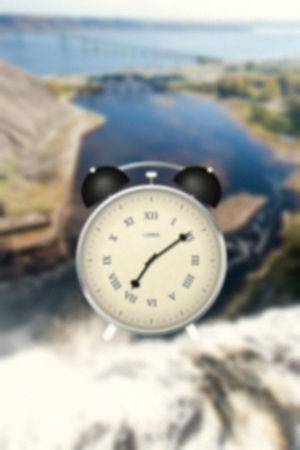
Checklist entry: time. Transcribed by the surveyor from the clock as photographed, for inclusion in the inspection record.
7:09
